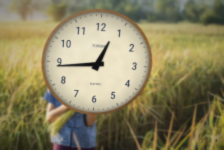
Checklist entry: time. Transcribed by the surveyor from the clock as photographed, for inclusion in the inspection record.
12:44
